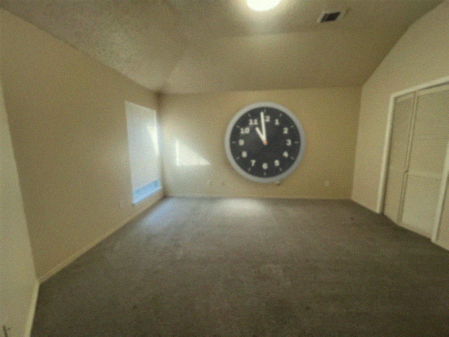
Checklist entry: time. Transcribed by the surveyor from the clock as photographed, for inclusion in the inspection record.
10:59
